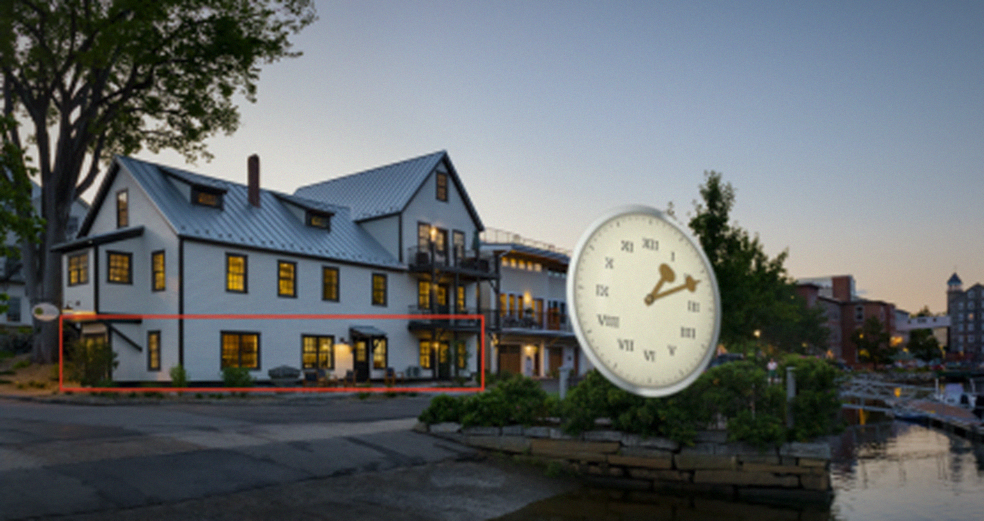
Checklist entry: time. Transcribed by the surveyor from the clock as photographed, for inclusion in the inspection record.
1:11
